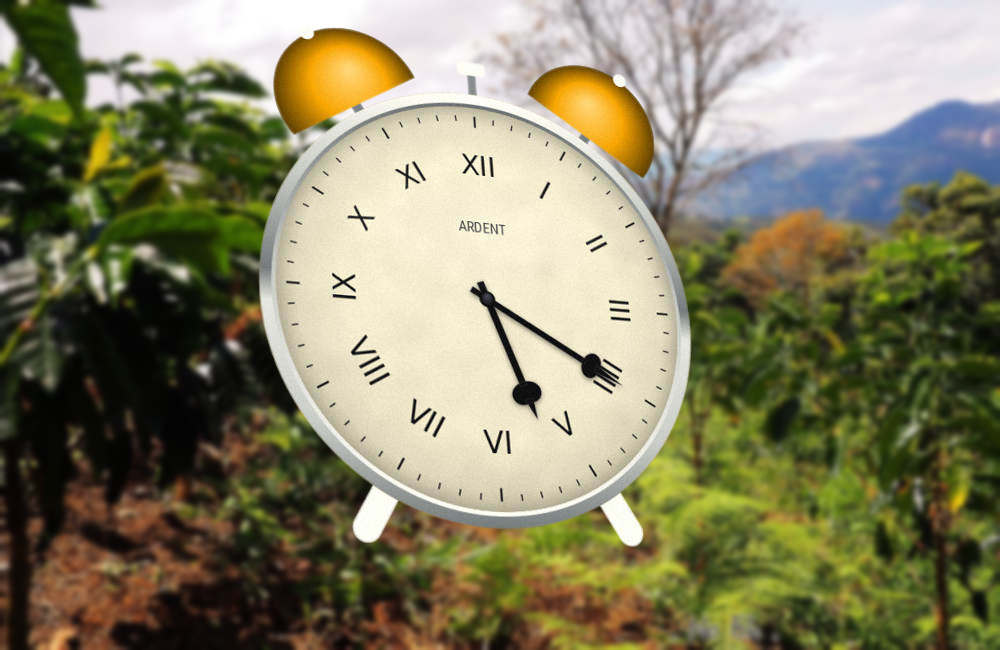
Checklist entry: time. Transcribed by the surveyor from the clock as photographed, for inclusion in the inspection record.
5:20
